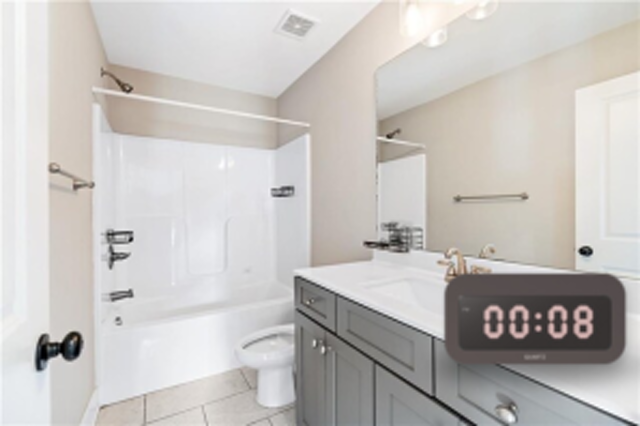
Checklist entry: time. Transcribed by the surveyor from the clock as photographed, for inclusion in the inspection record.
0:08
